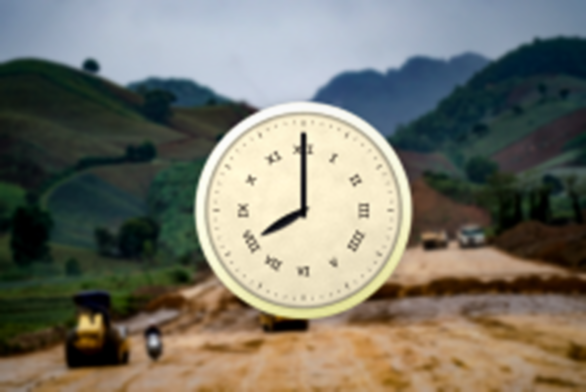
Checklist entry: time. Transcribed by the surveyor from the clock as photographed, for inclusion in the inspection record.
8:00
